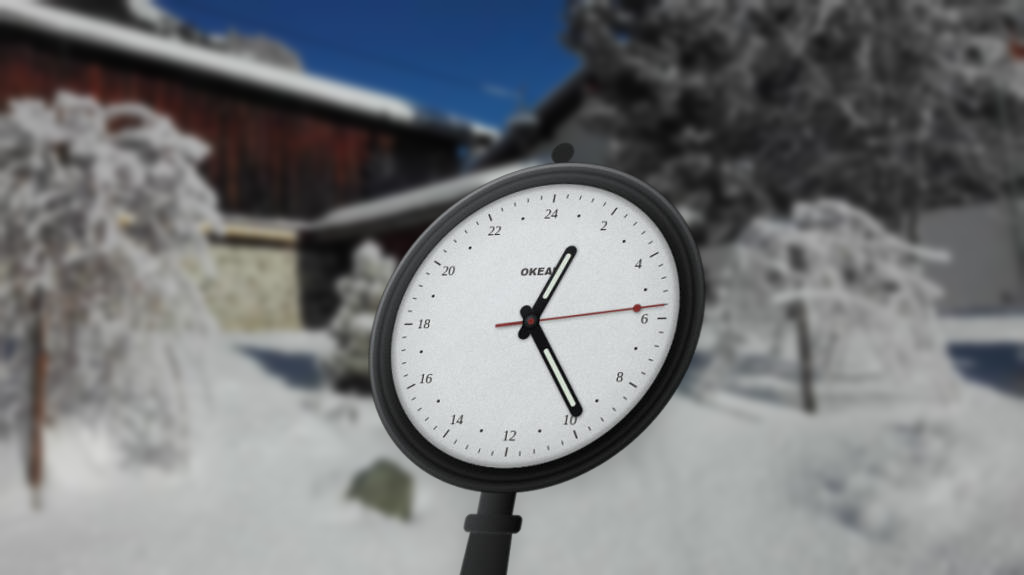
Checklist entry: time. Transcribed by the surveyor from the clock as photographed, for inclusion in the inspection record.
1:24:14
